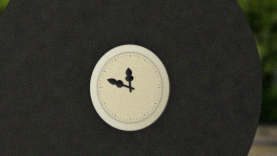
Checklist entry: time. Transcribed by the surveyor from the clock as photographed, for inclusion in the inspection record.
11:48
